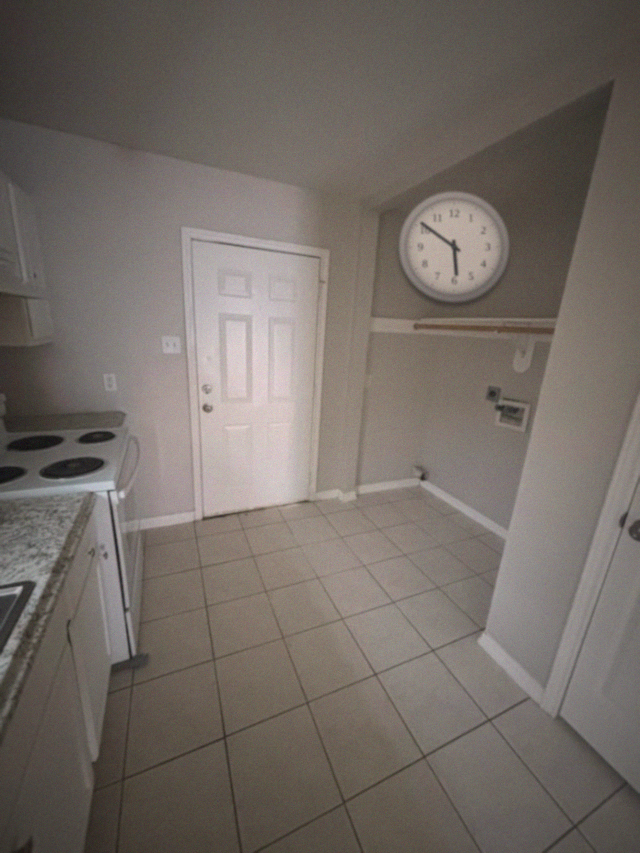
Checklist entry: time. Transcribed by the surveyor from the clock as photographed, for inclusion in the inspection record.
5:51
